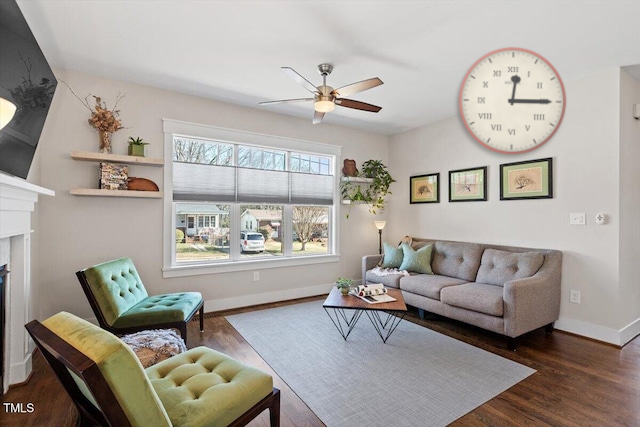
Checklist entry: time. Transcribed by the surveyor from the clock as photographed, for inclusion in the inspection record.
12:15
